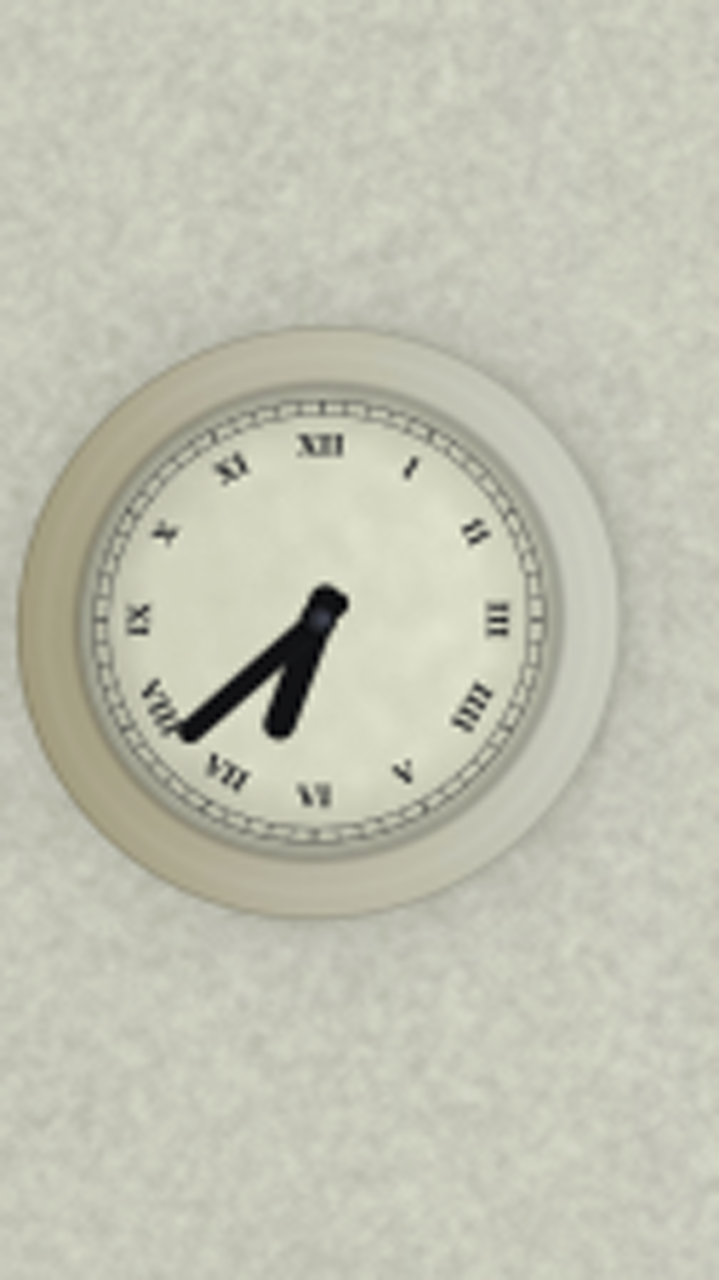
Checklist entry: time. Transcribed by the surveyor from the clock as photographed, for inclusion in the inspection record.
6:38
